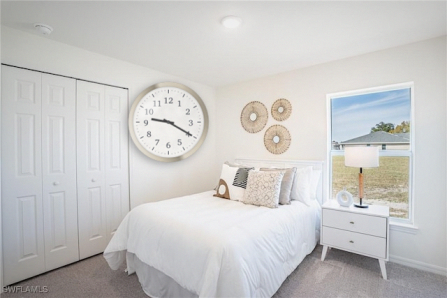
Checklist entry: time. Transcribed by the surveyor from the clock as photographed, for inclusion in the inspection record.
9:20
